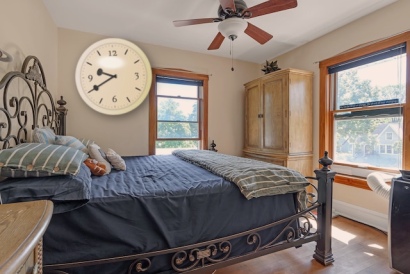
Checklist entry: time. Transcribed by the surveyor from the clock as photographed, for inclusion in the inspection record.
9:40
